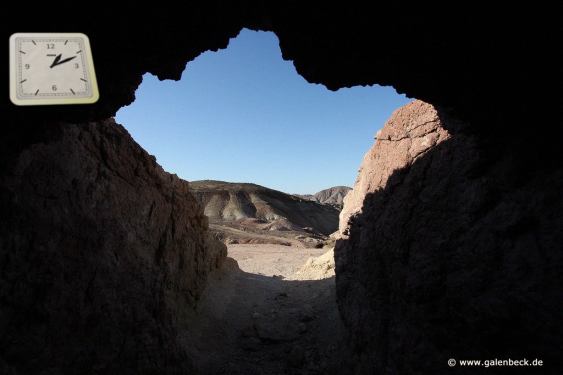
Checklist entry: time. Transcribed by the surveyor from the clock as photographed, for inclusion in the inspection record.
1:11
